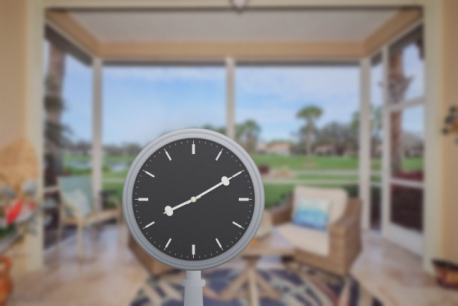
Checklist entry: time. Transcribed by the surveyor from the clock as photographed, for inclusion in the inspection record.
8:10
